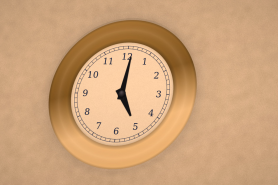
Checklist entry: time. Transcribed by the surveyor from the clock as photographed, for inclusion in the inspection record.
5:01
